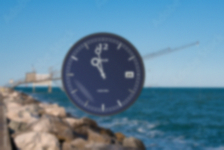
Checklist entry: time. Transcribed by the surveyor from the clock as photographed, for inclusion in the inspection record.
10:58
